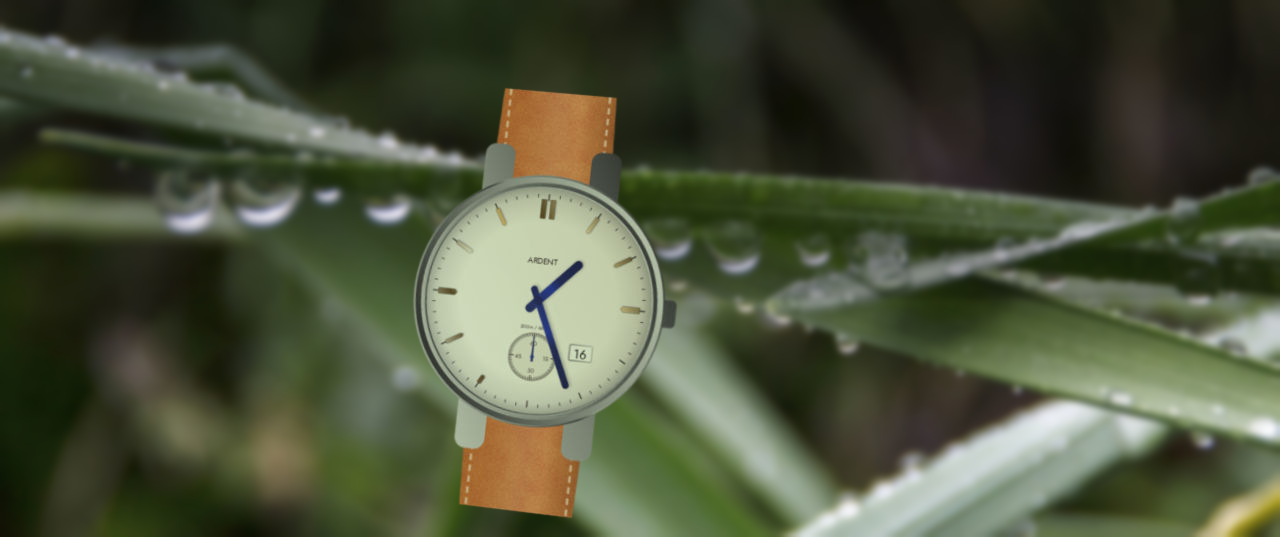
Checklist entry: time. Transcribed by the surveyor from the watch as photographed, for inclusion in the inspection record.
1:26
